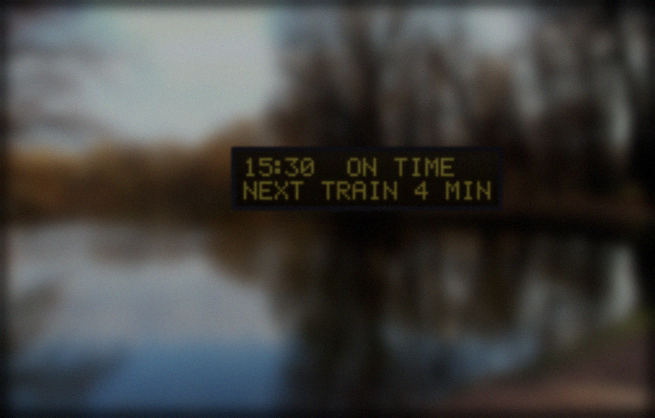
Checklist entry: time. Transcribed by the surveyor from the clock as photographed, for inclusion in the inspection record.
15:30
